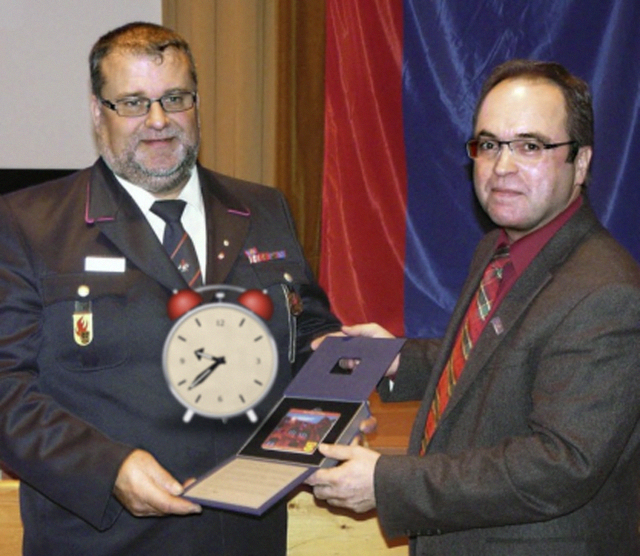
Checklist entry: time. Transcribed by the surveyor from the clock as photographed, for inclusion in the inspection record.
9:38
